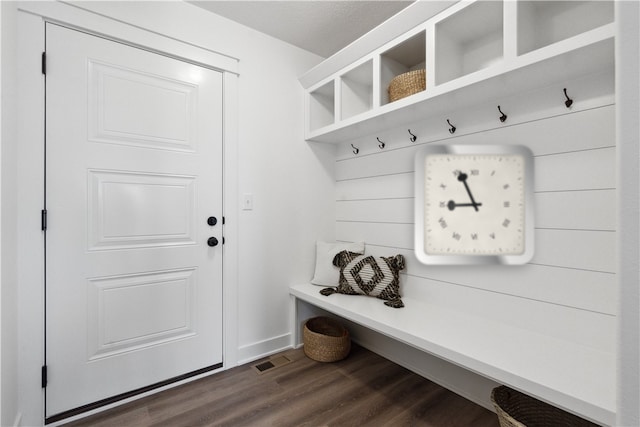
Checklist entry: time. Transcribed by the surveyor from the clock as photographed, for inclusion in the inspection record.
8:56
